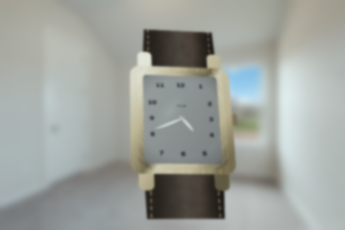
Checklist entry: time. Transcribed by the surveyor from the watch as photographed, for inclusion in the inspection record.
4:41
